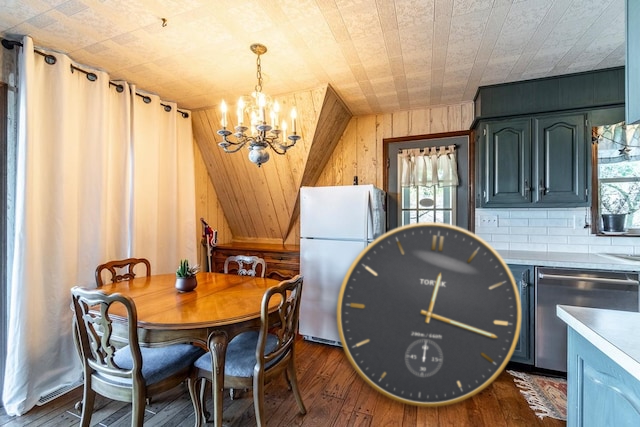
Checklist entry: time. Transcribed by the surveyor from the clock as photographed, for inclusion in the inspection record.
12:17
